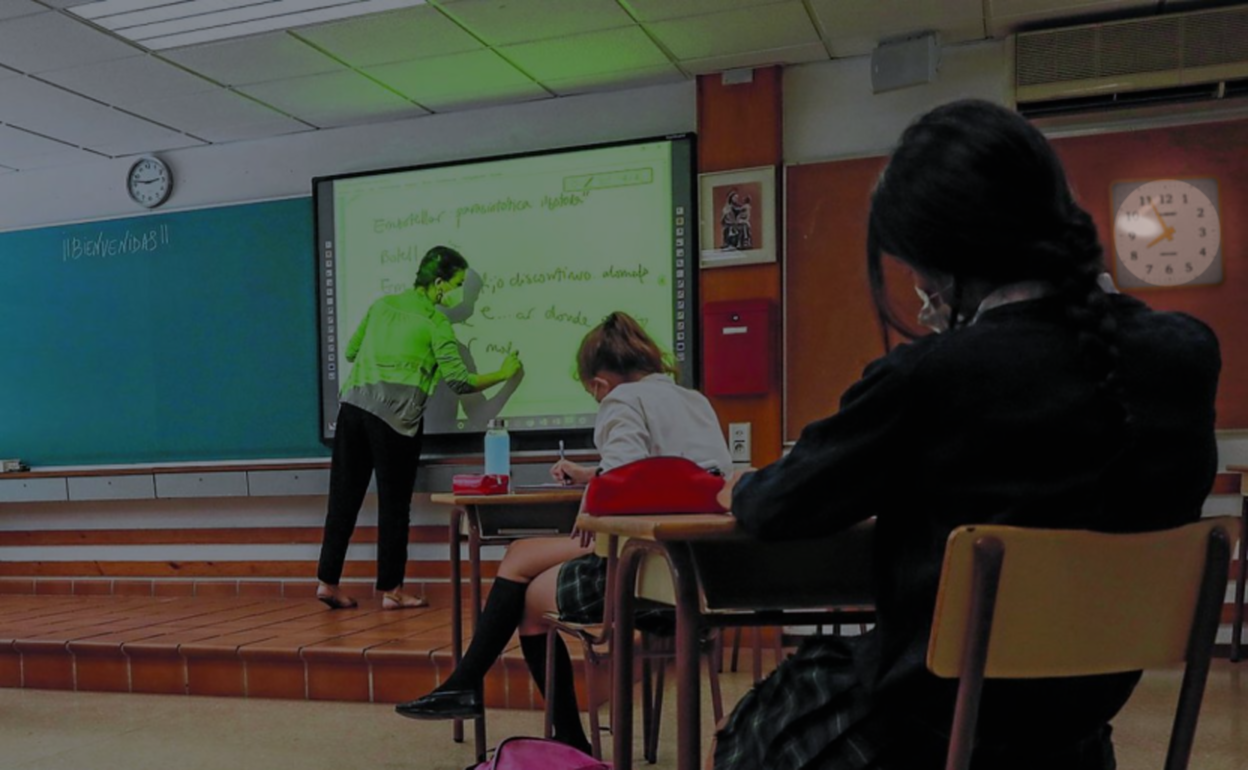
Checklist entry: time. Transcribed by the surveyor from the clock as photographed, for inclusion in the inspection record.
7:56
